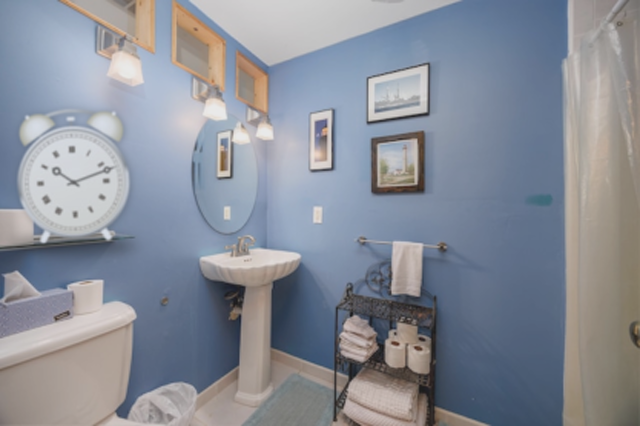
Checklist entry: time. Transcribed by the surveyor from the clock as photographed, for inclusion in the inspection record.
10:12
